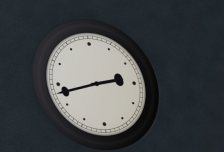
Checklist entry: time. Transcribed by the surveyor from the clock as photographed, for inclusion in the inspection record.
2:43
